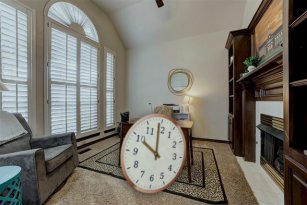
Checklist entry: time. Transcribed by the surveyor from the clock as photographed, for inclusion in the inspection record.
9:59
